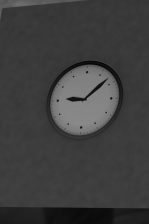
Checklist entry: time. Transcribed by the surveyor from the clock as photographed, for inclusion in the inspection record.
9:08
